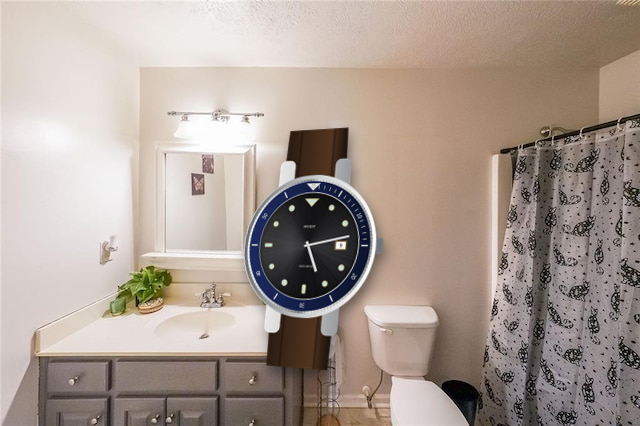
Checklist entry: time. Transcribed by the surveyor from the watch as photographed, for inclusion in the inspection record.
5:13
